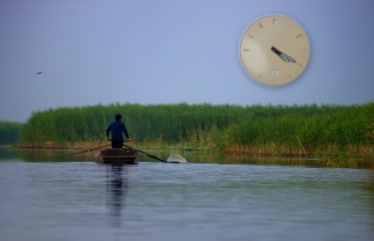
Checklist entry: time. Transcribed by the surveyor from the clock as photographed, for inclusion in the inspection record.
4:20
